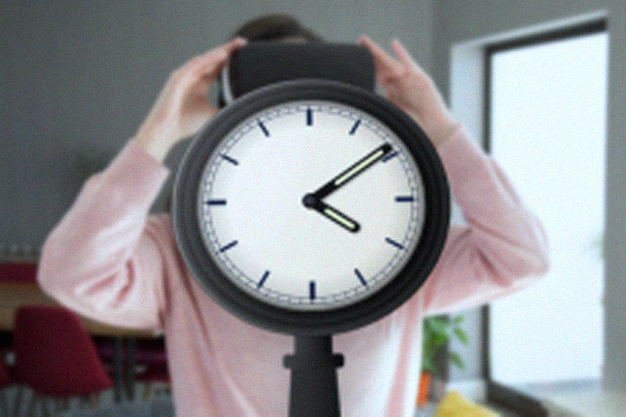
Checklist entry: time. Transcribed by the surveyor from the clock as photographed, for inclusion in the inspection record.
4:09
